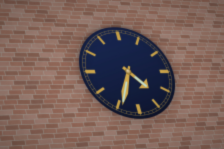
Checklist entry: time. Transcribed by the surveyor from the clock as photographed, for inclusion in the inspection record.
4:34
